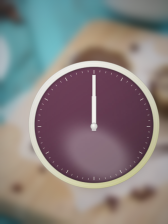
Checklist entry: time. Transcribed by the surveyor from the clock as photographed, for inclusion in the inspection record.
12:00
